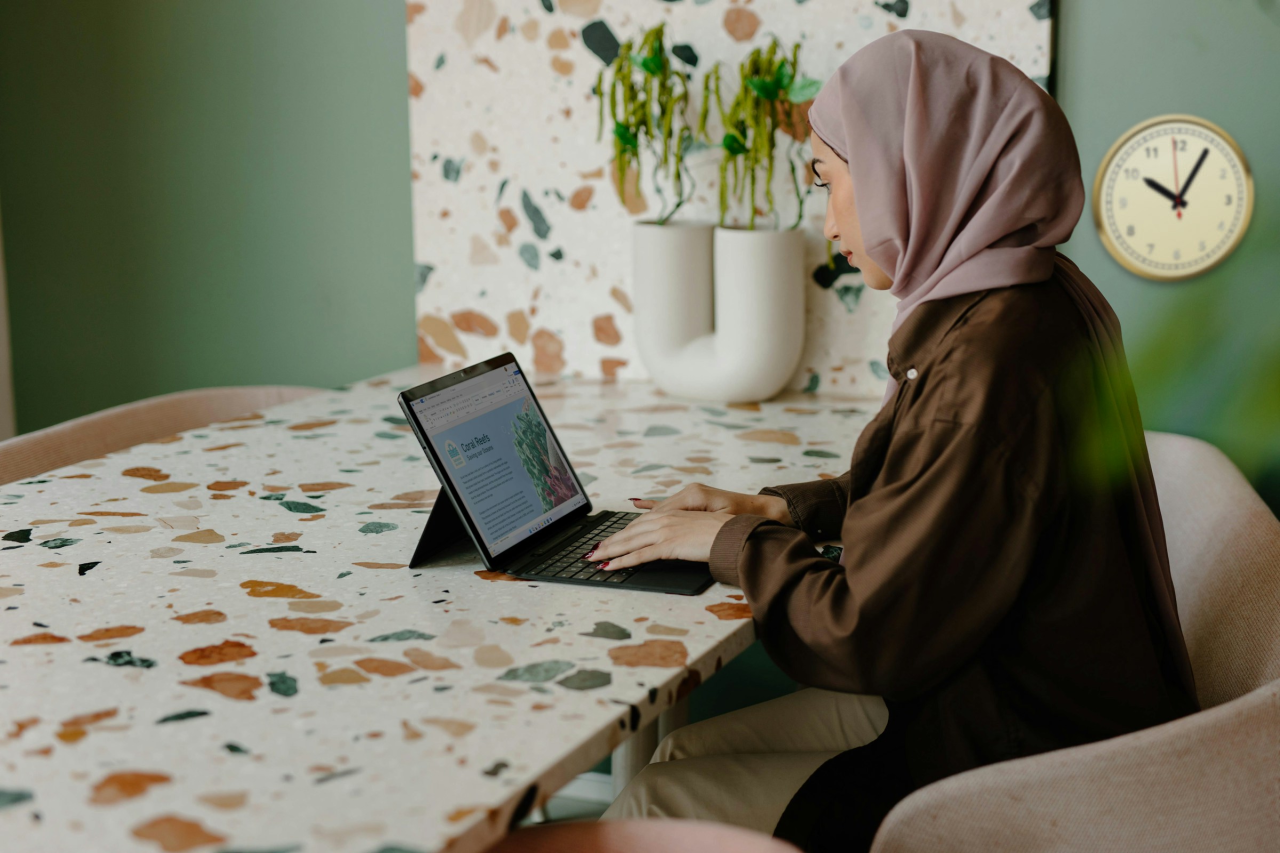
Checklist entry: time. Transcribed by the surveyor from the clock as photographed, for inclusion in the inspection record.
10:04:59
